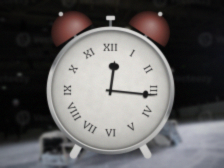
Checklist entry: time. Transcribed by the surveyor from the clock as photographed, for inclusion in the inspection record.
12:16
